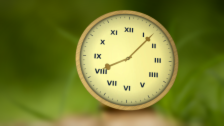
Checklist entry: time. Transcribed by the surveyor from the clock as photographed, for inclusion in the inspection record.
8:07
